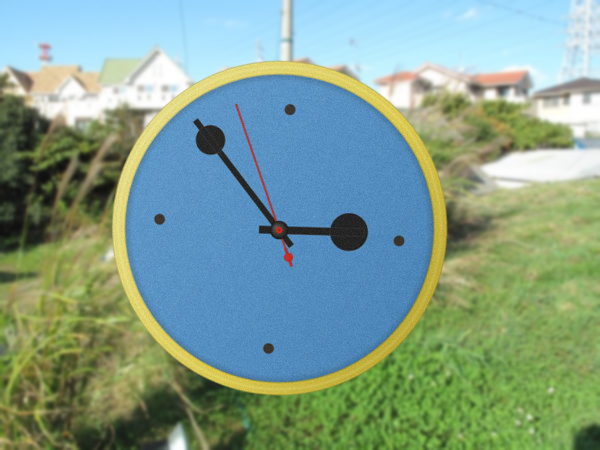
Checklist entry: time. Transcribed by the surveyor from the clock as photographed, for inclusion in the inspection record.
2:52:56
